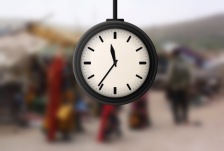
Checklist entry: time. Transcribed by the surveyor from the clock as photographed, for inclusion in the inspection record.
11:36
